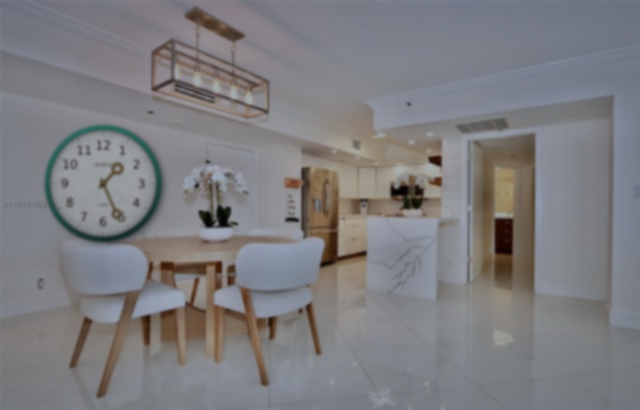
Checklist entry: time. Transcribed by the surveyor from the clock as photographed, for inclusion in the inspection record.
1:26
